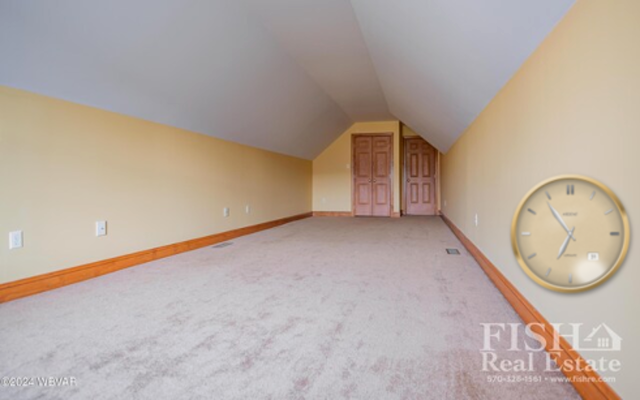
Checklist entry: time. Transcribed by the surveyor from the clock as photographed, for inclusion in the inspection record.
6:54
